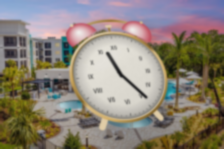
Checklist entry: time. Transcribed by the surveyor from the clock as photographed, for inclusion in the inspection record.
11:24
